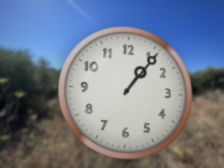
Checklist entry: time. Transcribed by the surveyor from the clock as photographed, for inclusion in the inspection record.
1:06
